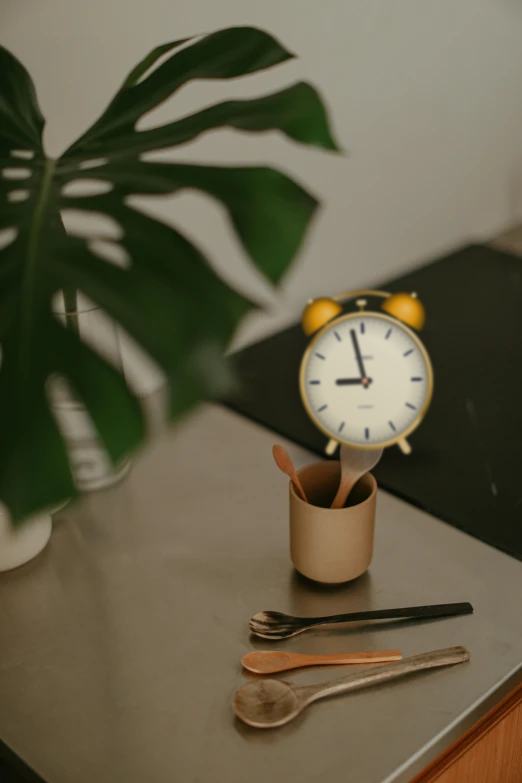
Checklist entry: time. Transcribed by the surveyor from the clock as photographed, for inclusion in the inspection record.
8:58
